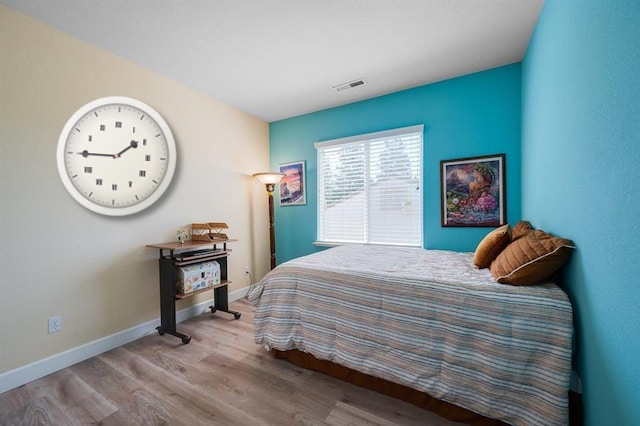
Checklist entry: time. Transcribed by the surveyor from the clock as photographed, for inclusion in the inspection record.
1:45
